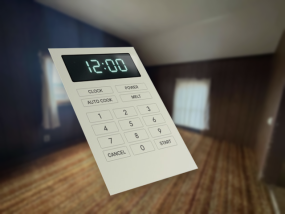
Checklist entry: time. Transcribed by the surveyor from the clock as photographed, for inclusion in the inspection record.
12:00
